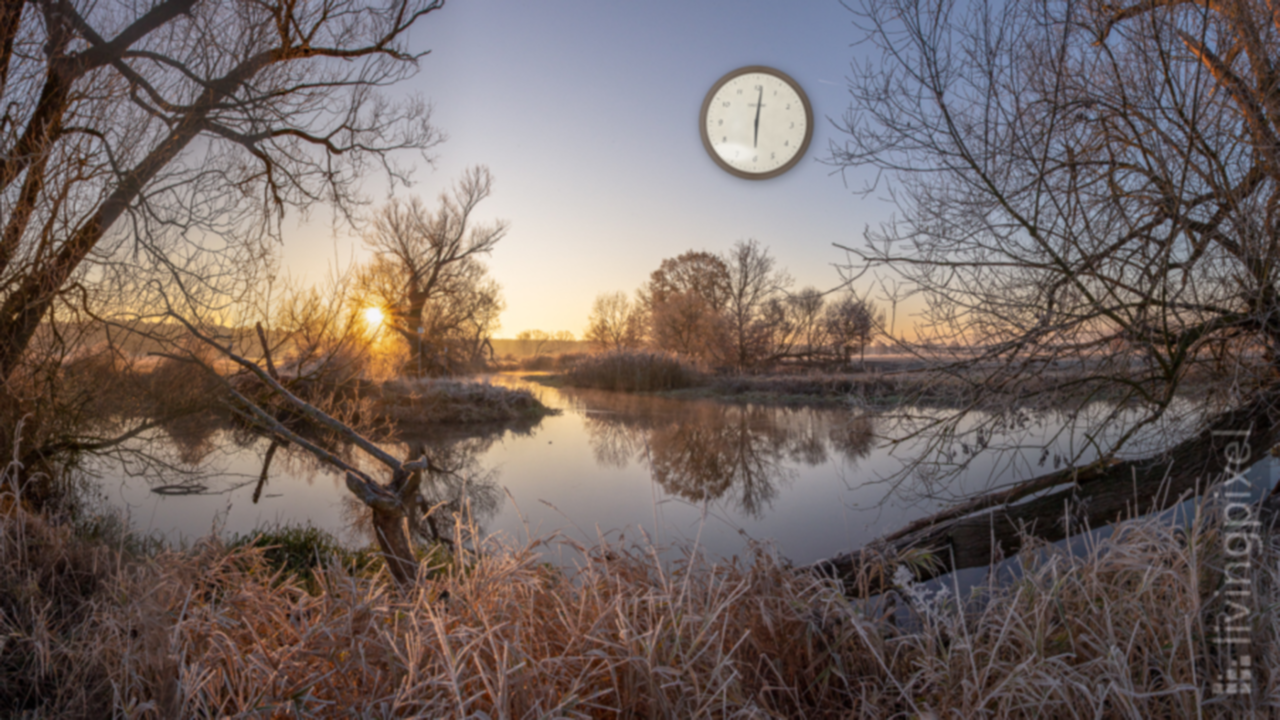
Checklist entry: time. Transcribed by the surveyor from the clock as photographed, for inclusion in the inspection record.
6:01
